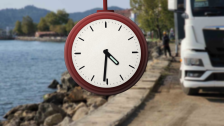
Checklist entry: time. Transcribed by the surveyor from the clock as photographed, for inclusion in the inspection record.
4:31
